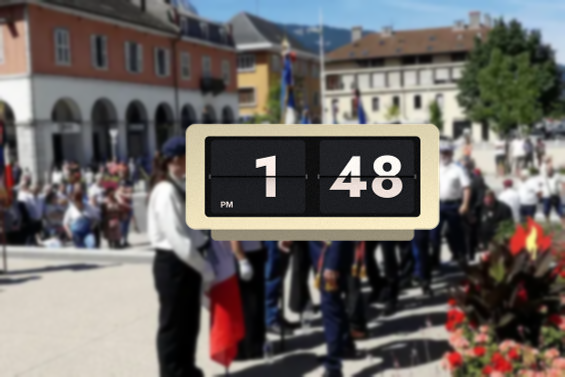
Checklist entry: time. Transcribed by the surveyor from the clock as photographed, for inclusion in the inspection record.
1:48
